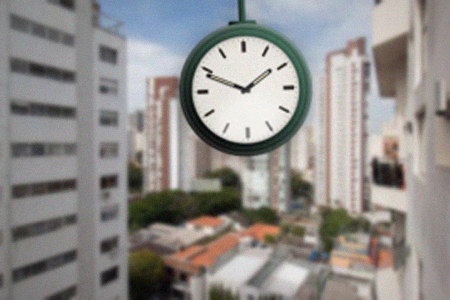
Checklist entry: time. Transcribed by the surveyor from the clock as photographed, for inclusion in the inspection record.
1:49
